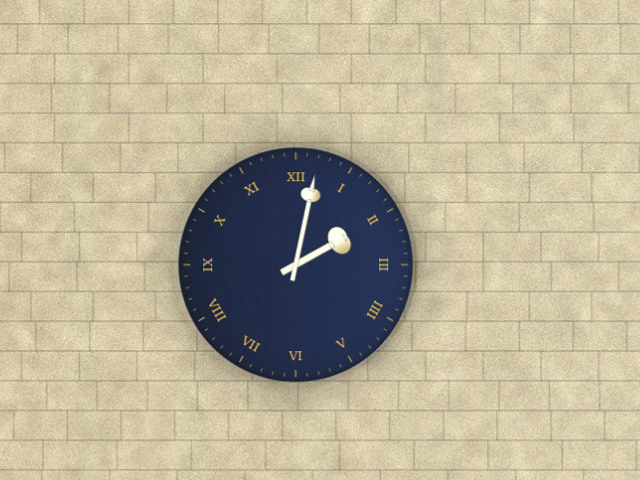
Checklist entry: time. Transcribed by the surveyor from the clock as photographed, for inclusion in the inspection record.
2:02
